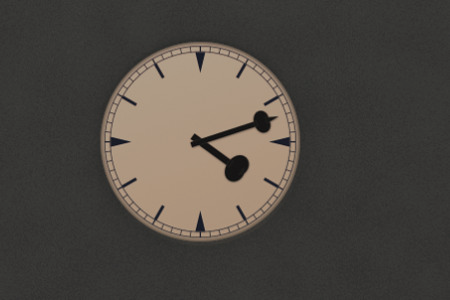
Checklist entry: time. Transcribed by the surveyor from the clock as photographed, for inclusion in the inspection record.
4:12
